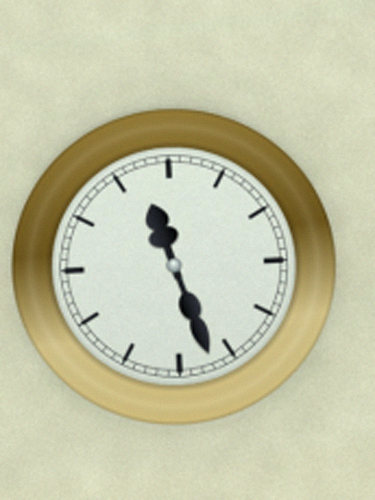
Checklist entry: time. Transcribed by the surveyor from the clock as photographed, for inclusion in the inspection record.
11:27
